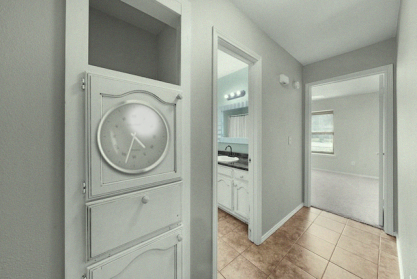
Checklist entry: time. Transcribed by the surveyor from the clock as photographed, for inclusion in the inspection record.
4:33
